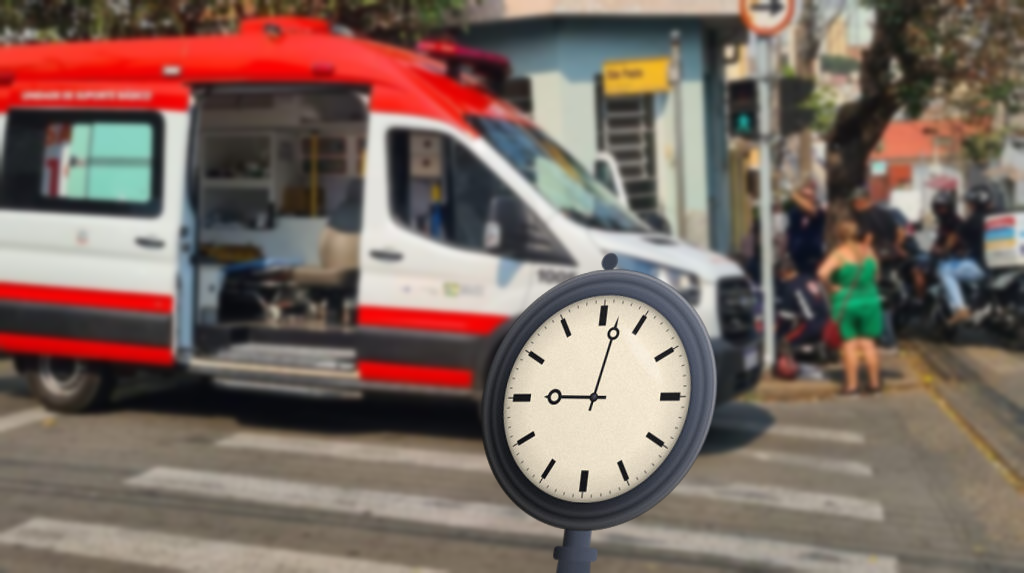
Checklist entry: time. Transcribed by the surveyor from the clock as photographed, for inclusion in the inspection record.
9:02
